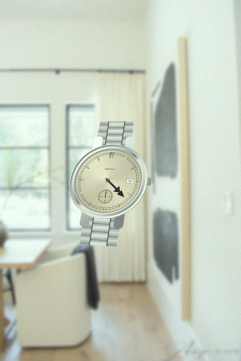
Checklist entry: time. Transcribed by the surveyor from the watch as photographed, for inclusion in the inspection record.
4:22
